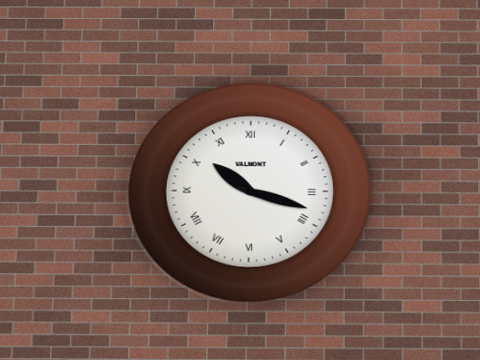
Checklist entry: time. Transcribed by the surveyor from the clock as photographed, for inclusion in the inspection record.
10:18
